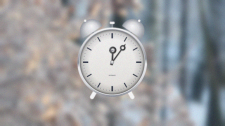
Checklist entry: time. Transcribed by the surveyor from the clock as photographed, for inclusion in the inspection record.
12:06
